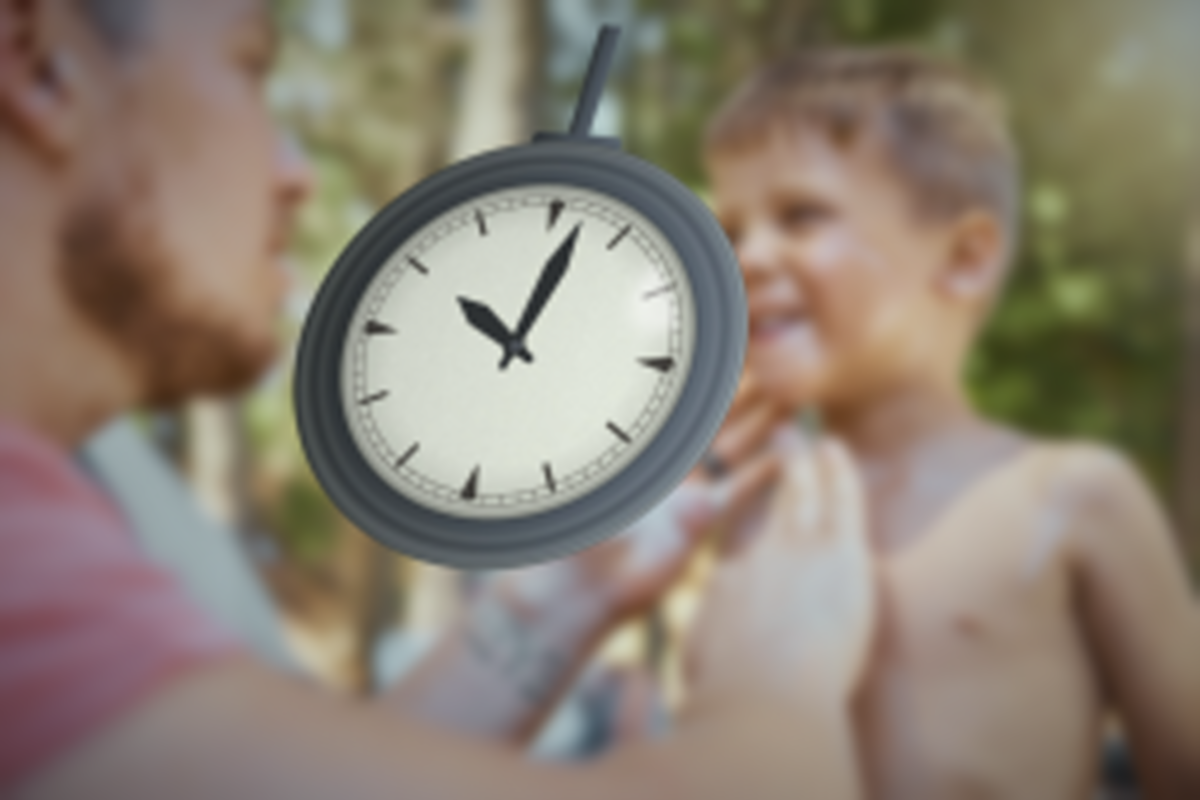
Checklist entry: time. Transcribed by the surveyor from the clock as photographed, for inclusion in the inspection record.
10:02
